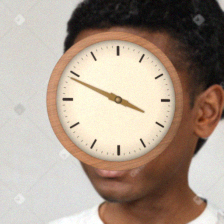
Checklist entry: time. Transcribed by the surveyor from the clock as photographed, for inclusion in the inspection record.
3:49
